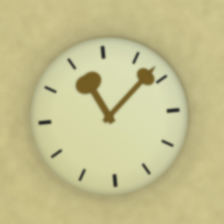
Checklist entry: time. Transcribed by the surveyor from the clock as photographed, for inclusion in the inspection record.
11:08
